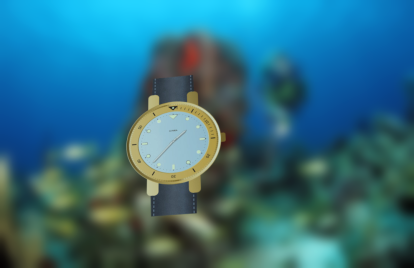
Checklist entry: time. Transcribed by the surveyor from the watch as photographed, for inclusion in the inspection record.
1:37
